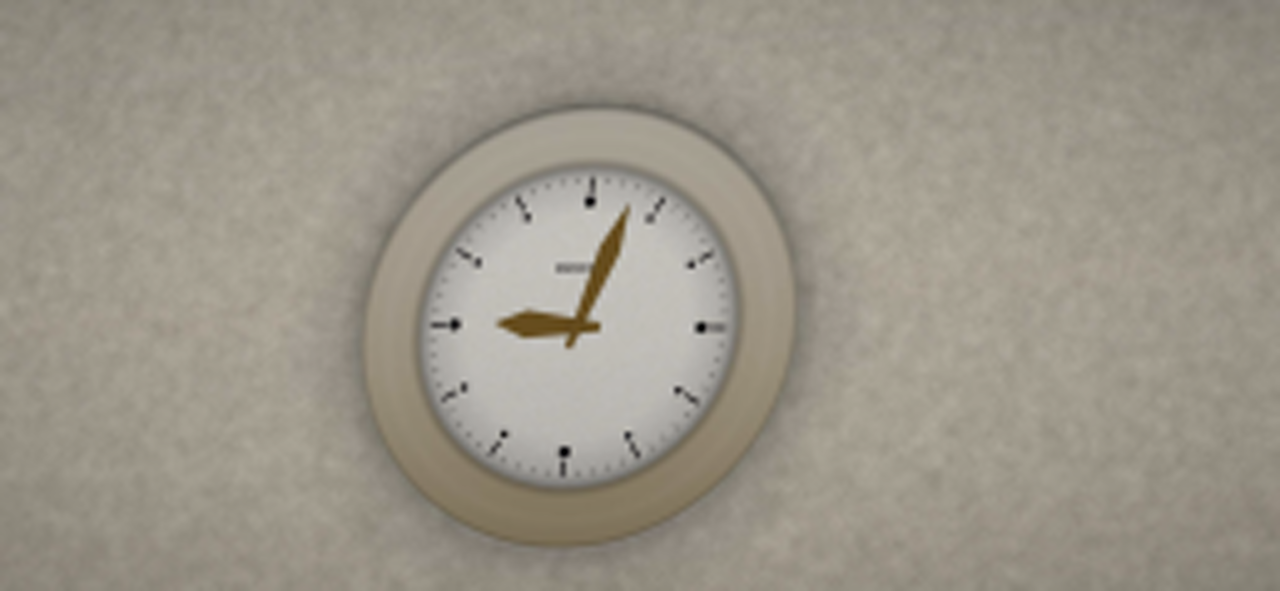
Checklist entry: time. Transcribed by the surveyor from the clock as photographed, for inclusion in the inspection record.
9:03
